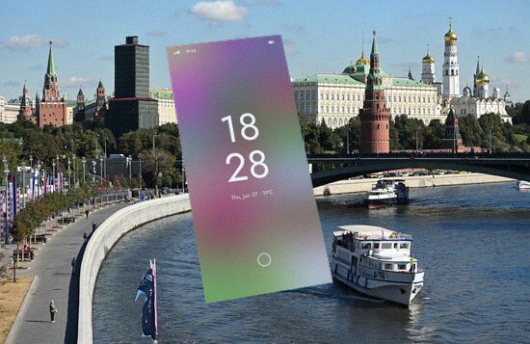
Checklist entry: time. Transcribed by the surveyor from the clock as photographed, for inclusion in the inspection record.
18:28
